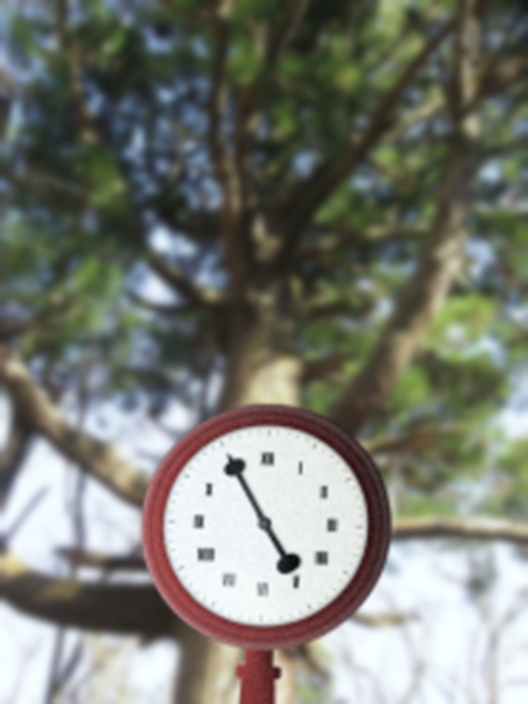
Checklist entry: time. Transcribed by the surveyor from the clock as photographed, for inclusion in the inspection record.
4:55
